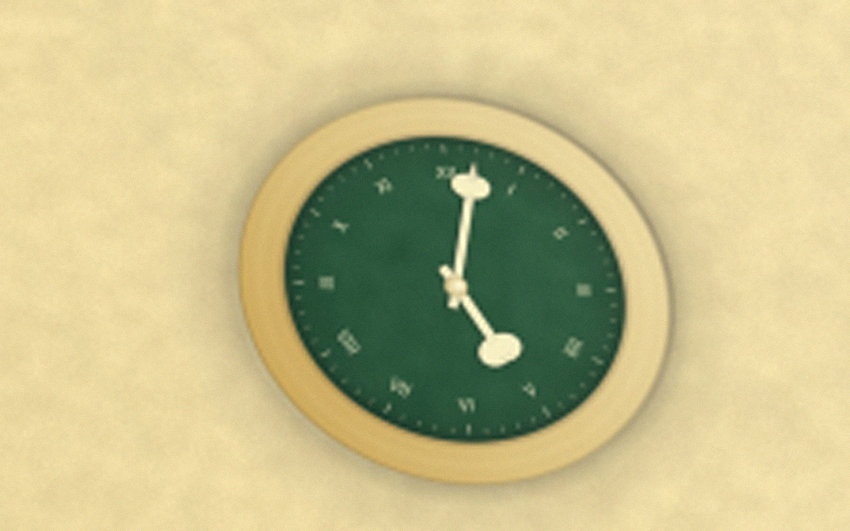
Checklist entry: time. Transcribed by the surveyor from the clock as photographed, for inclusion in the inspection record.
5:02
